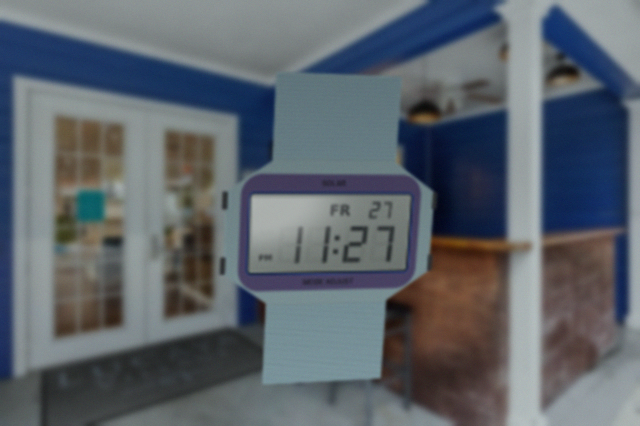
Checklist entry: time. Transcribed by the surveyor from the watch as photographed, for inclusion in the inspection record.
11:27
